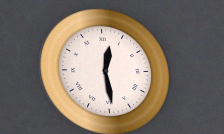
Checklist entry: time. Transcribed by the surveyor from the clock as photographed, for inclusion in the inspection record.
12:29
